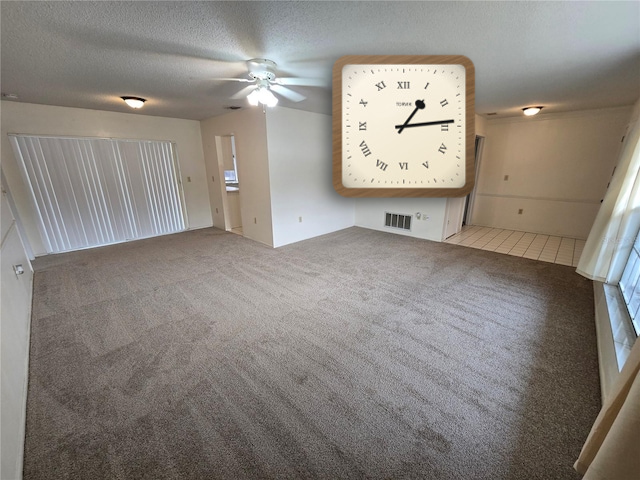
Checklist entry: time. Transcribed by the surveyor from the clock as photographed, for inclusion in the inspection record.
1:14
